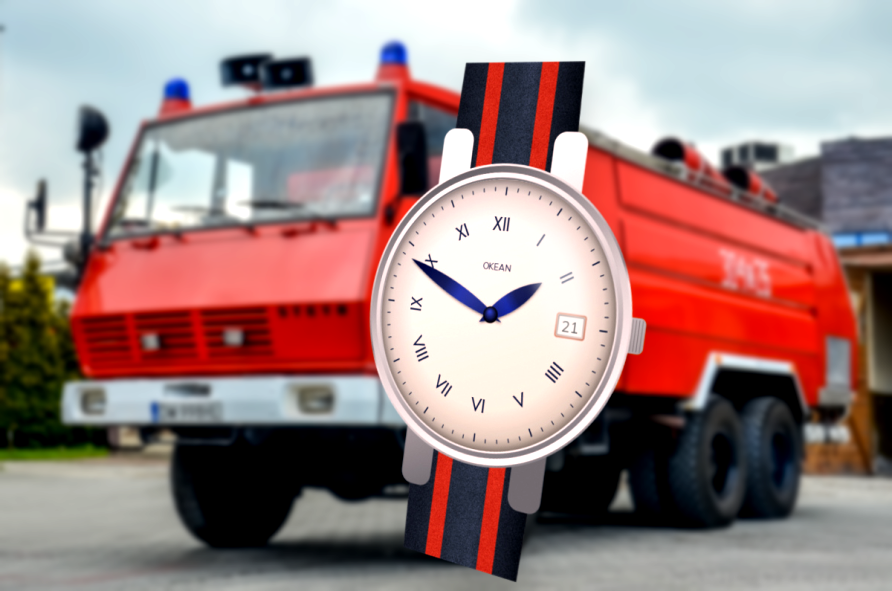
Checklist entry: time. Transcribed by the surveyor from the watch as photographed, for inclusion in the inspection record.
1:49
